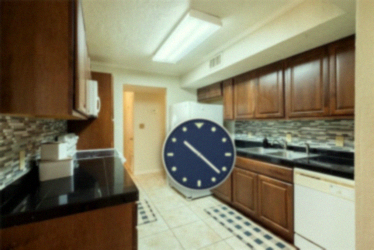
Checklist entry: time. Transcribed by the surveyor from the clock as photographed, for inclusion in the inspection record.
10:22
